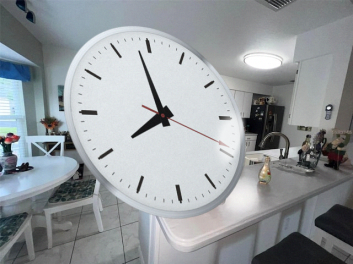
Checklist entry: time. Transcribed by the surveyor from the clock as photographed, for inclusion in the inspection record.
7:58:19
